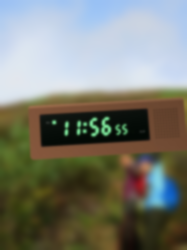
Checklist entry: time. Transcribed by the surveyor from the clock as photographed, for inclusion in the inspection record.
11:56
